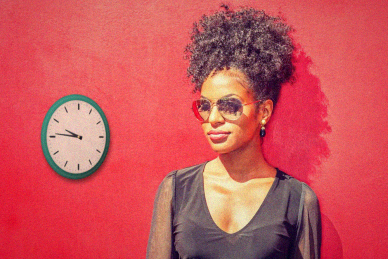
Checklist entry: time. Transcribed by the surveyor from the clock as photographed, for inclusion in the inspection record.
9:46
